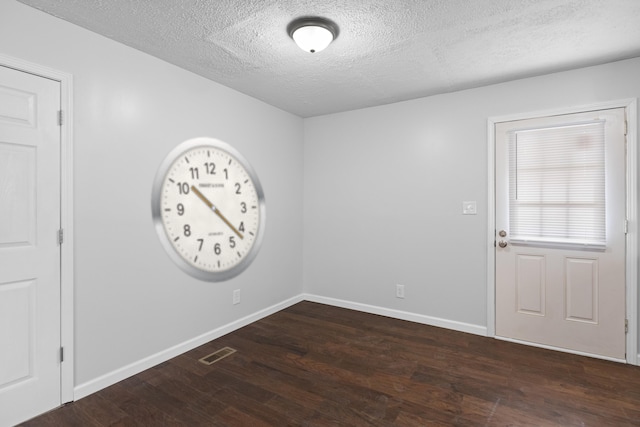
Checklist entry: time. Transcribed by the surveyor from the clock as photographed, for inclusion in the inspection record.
10:22
